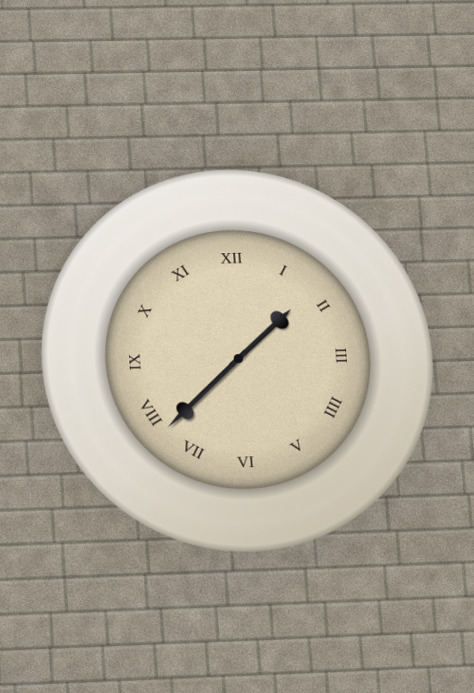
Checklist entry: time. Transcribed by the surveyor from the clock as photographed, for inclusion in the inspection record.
1:38
